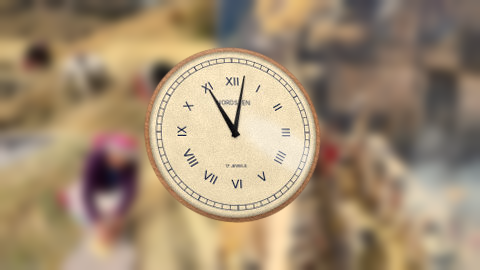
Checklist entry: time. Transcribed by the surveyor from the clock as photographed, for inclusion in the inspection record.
11:02
